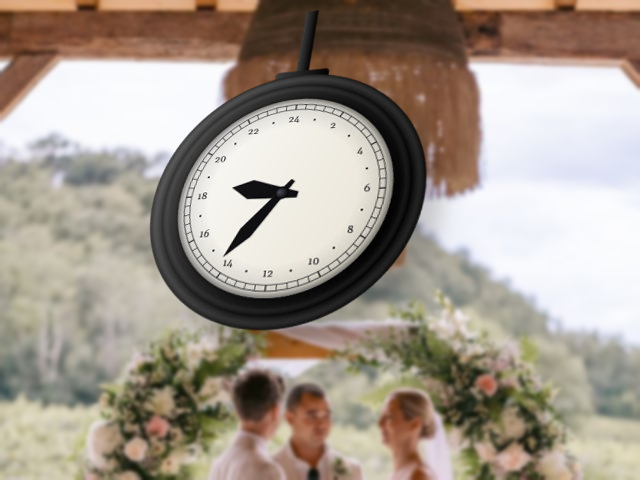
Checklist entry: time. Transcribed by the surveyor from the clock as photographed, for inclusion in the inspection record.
18:36
